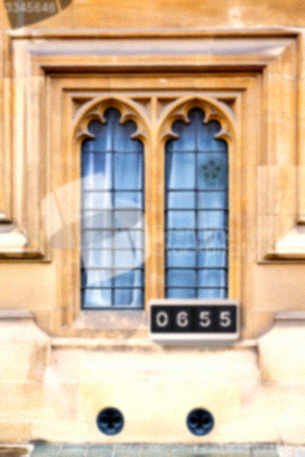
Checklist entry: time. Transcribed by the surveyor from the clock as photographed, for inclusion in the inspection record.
6:55
